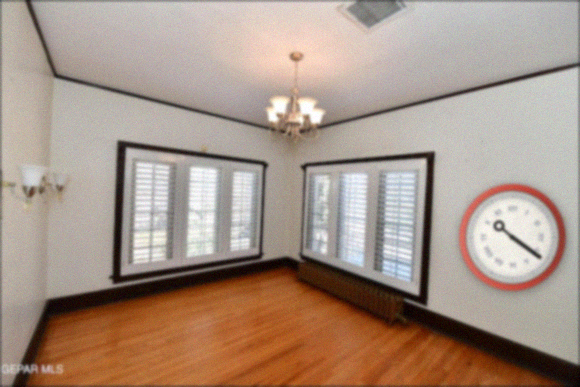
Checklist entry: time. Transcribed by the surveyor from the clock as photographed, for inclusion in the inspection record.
10:21
